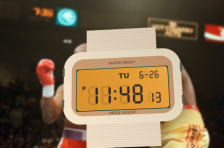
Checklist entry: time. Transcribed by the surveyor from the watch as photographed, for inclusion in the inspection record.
11:48:13
